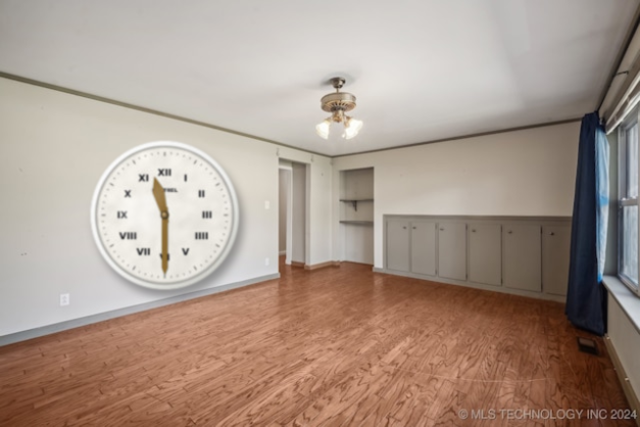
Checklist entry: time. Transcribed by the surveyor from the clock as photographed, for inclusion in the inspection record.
11:30
